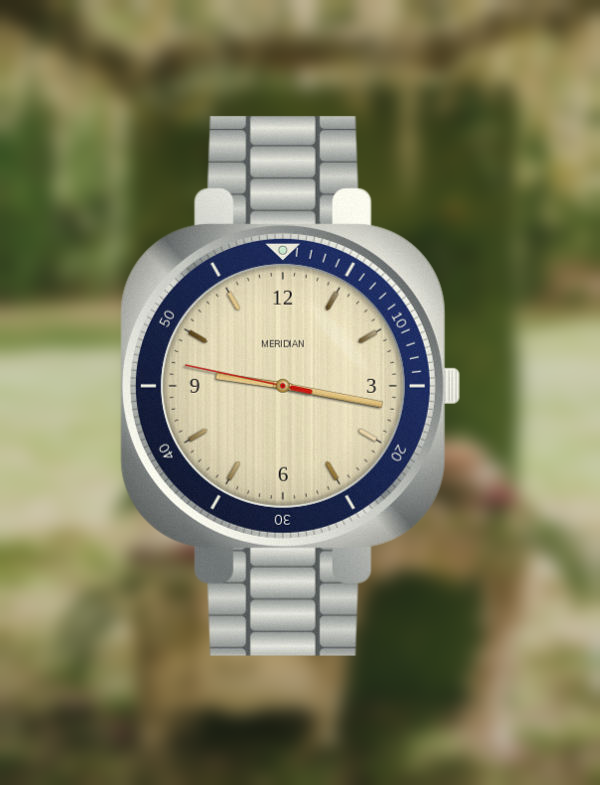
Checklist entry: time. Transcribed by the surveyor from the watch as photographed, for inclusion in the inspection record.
9:16:47
